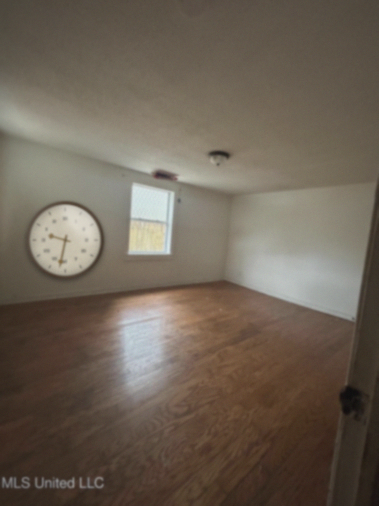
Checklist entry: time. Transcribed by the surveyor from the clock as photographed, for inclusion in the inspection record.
9:32
